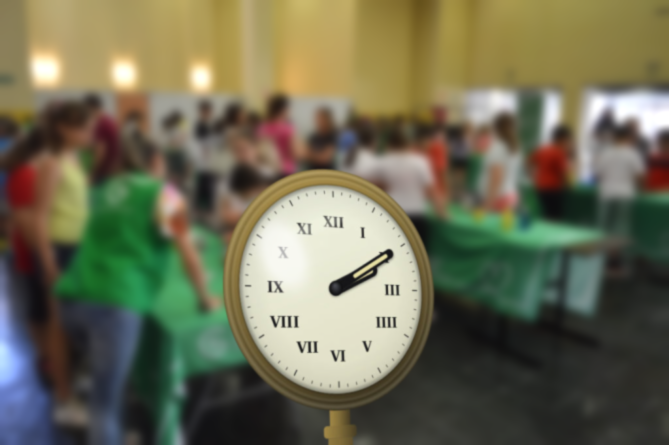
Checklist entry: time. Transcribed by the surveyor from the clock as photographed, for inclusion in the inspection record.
2:10
